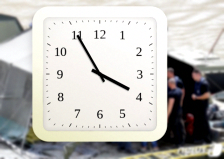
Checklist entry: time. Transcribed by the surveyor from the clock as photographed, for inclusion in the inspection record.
3:55
